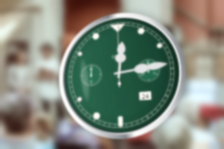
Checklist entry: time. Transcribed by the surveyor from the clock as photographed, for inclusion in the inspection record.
12:14
